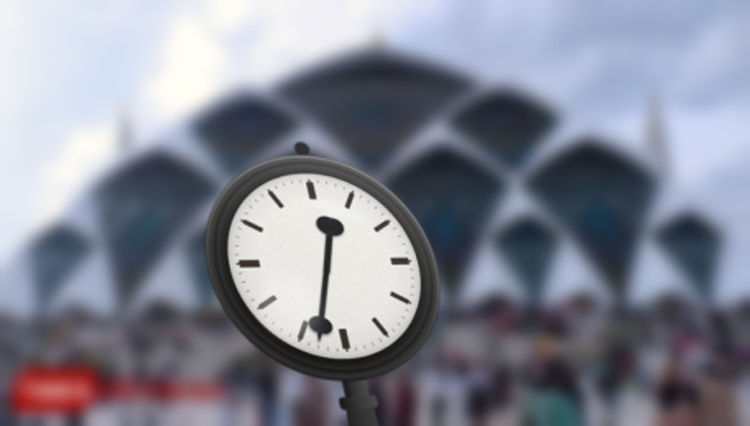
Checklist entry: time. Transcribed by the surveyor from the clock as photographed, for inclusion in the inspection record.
12:33
